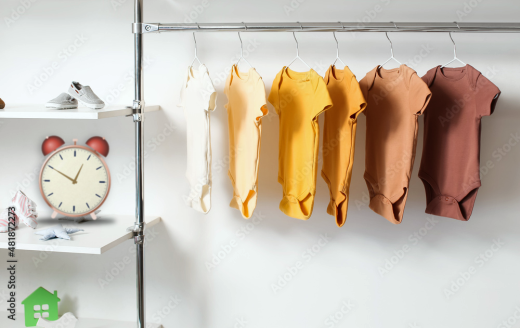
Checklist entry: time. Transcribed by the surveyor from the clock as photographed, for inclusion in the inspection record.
12:50
